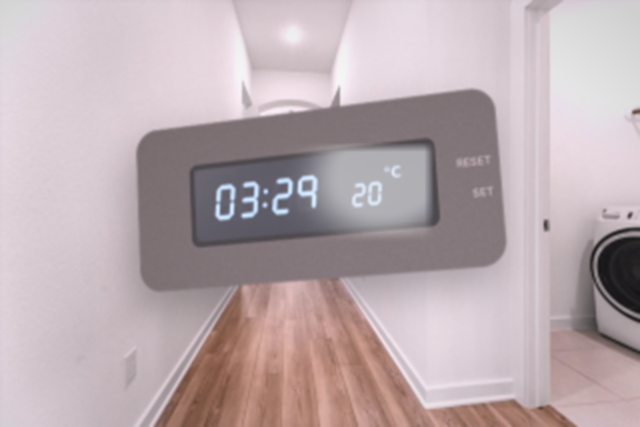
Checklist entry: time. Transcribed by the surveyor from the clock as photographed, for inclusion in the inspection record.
3:29
